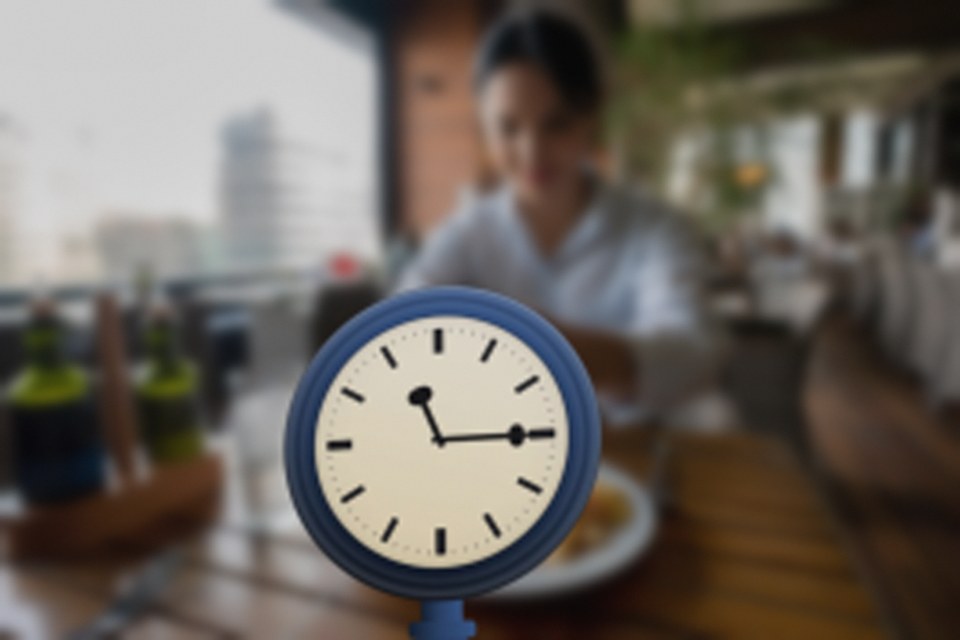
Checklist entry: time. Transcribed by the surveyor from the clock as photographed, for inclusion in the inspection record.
11:15
